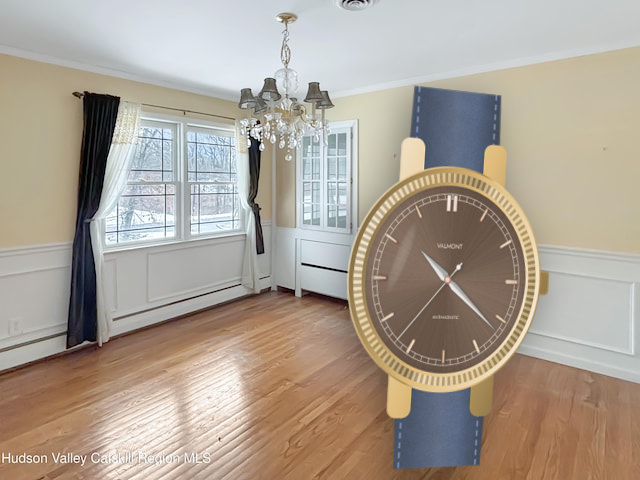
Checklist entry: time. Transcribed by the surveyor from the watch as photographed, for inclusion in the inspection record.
10:21:37
